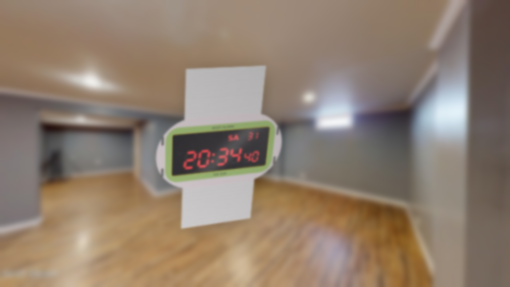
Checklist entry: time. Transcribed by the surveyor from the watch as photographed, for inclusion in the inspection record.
20:34:40
